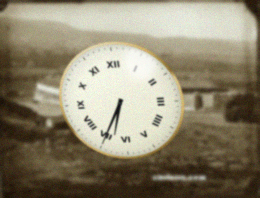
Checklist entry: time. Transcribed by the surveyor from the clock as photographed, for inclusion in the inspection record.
6:35
